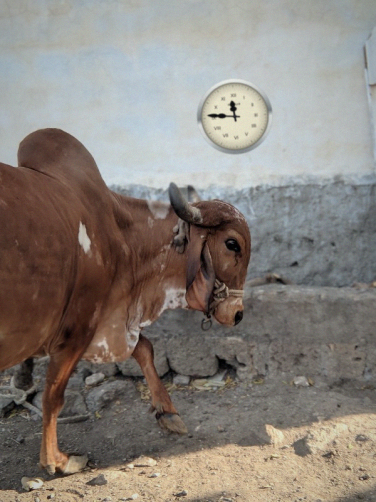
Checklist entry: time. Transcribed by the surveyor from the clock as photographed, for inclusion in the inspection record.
11:46
